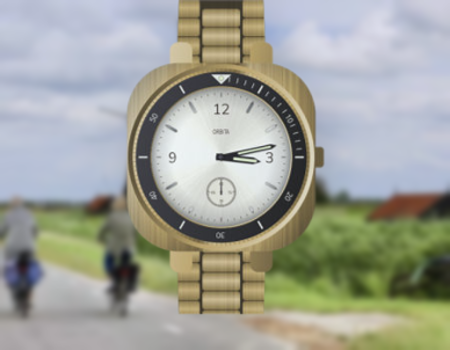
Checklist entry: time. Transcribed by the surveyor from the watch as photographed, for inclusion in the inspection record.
3:13
